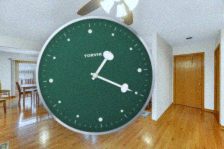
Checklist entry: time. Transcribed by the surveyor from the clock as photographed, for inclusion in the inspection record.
1:20
